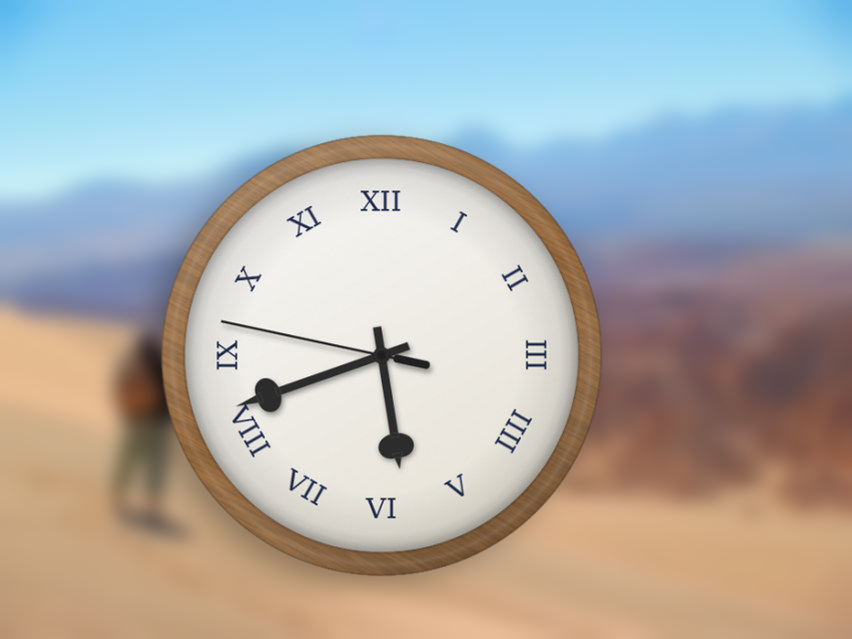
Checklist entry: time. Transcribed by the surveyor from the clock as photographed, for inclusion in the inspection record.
5:41:47
